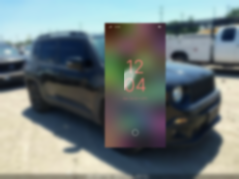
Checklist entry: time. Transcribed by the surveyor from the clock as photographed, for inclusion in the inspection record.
12:04
